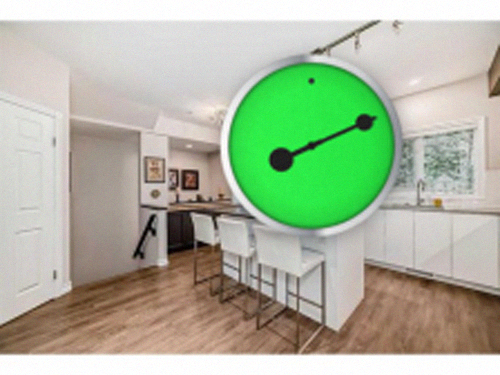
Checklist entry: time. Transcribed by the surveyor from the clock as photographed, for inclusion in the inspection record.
8:11
